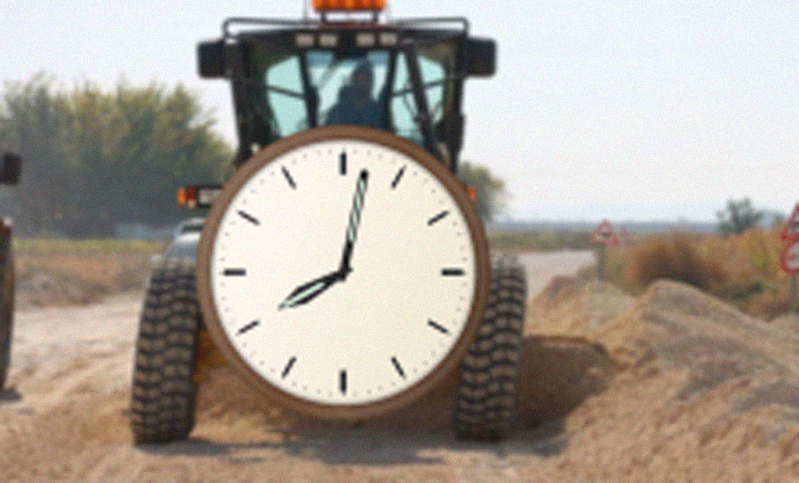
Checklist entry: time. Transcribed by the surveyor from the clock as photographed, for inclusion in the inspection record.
8:02
